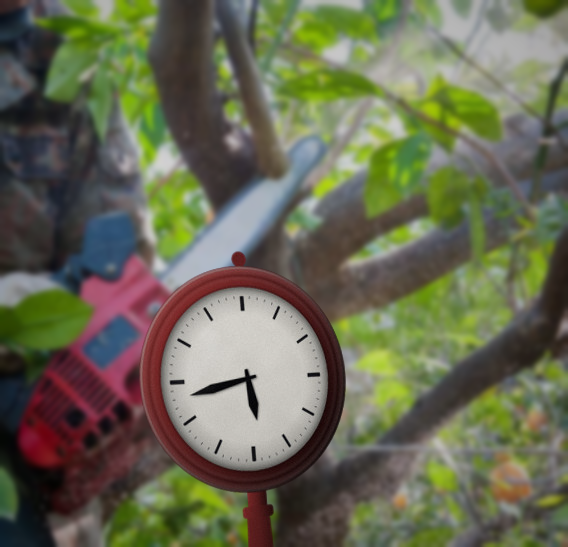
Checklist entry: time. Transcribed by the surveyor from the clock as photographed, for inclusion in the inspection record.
5:43
